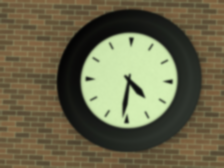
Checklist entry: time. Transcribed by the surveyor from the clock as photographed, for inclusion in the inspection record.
4:31
